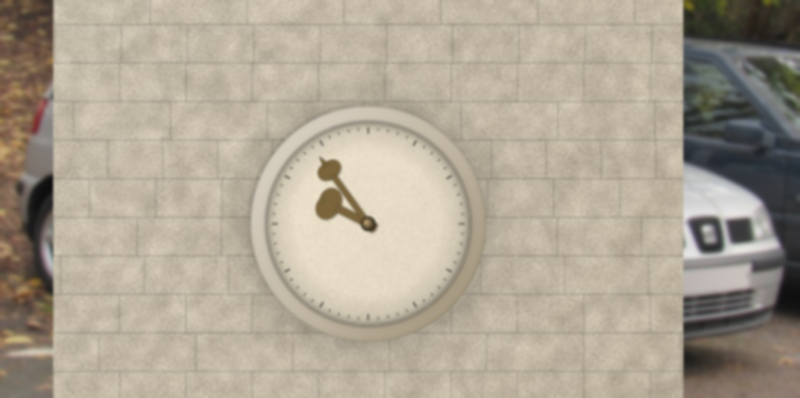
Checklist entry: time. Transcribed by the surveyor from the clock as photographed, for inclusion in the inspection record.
9:54
